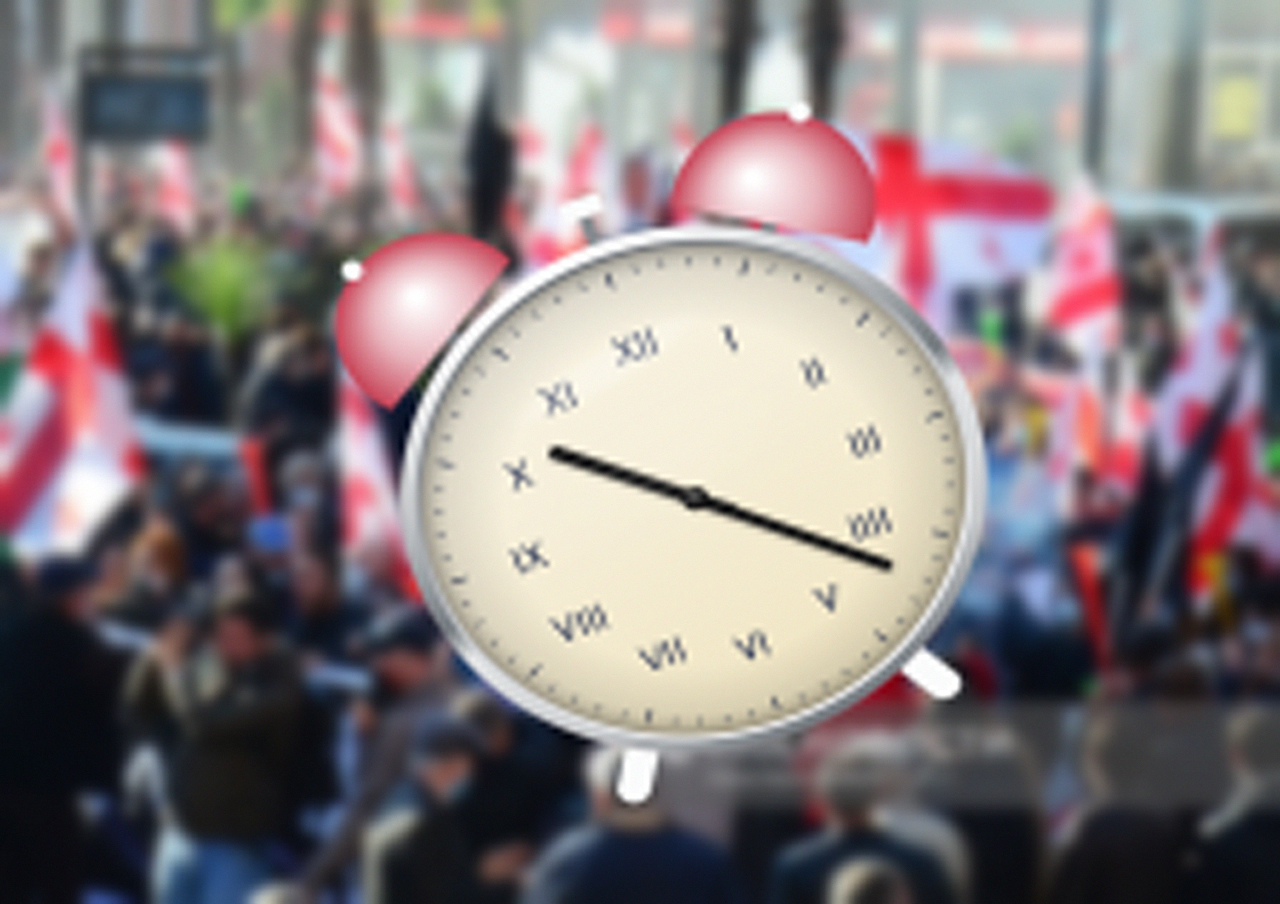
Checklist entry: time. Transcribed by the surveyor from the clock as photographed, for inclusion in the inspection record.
10:22
